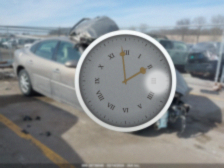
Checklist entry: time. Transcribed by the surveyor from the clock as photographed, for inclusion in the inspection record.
1:59
